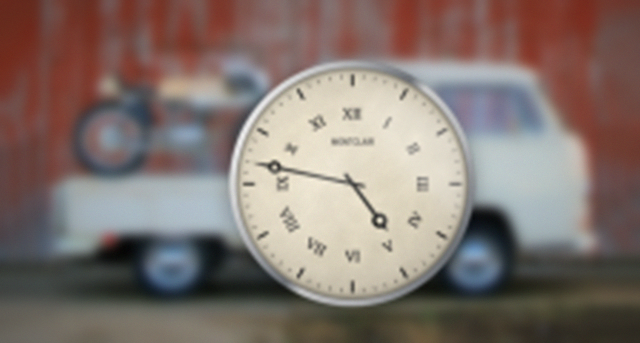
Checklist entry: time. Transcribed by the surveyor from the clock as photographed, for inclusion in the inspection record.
4:47
